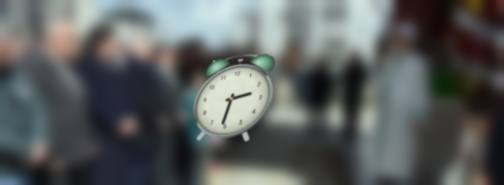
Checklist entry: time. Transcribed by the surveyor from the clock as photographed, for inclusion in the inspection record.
2:31
